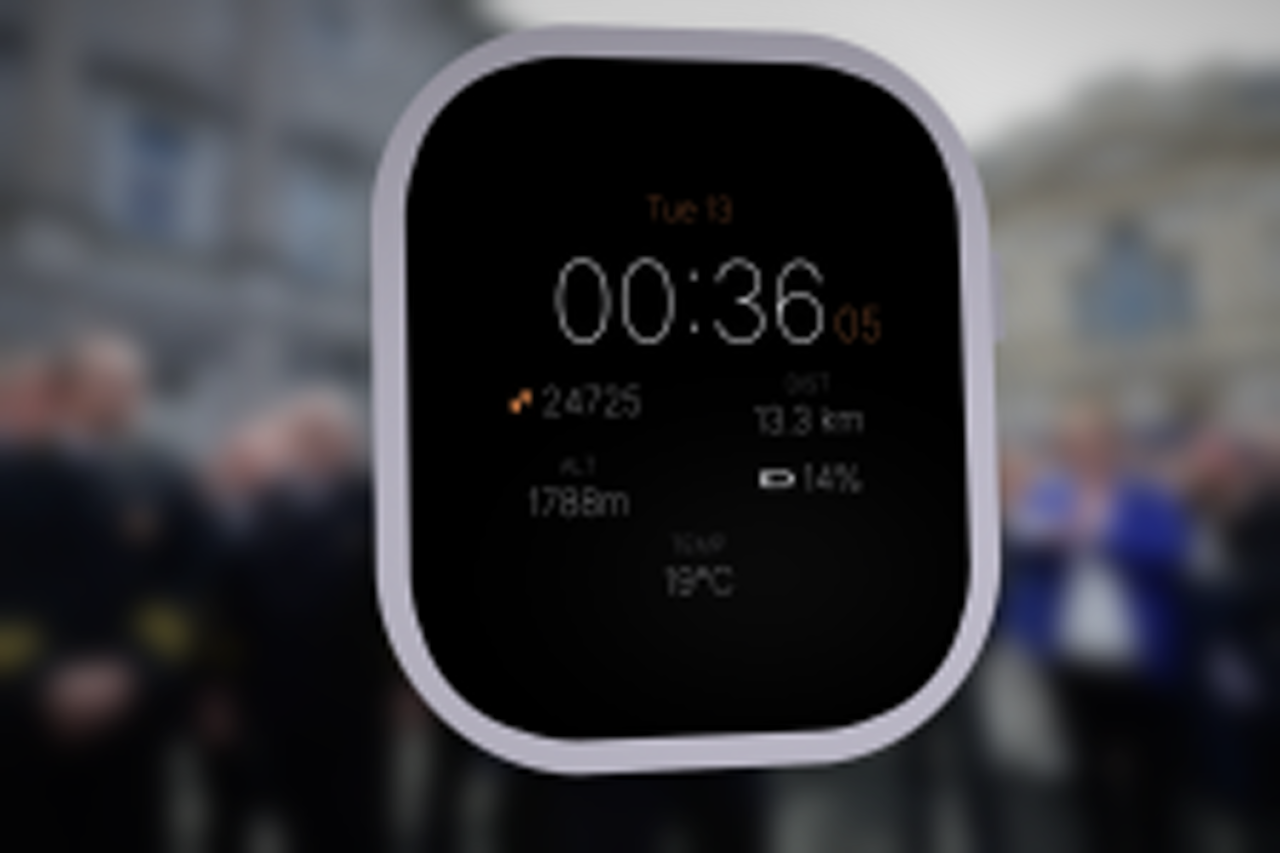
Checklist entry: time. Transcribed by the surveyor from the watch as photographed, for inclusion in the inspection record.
0:36:05
